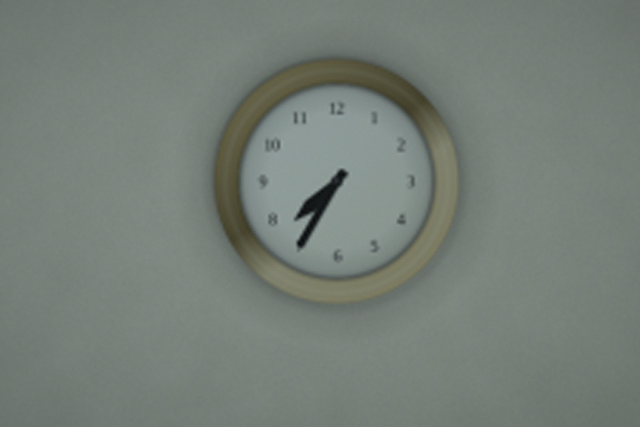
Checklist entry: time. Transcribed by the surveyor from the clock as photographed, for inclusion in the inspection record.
7:35
